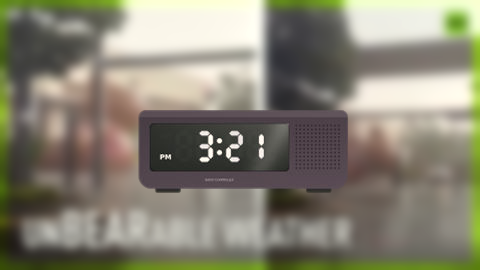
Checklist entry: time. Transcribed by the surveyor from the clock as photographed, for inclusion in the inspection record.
3:21
